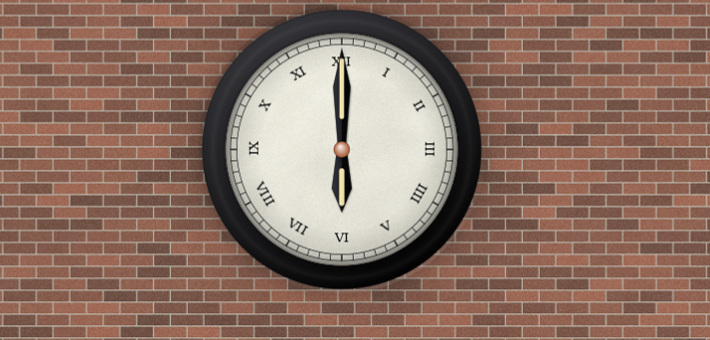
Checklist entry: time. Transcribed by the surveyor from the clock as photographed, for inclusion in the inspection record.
6:00
